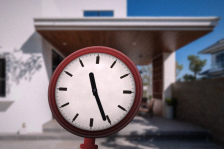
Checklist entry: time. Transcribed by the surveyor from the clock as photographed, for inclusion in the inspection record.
11:26
